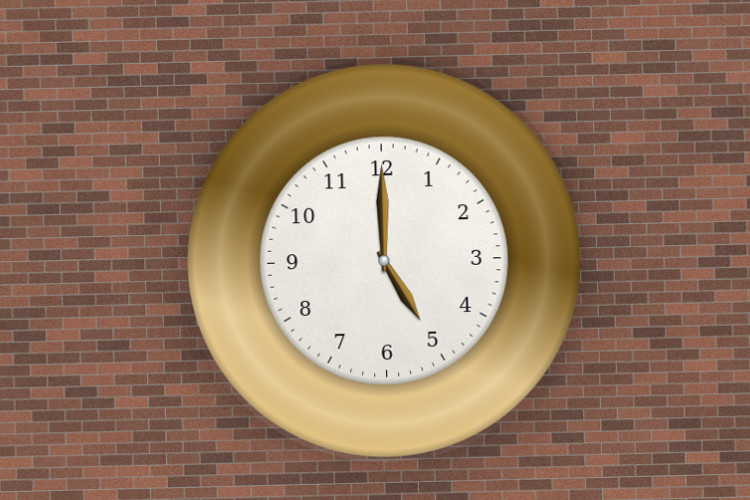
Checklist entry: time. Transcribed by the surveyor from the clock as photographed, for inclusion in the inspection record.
5:00
